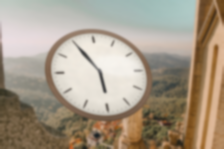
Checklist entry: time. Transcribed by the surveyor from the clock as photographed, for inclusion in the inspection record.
5:55
